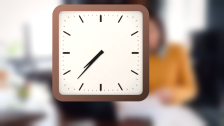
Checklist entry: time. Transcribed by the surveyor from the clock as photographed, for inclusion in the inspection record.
7:37
